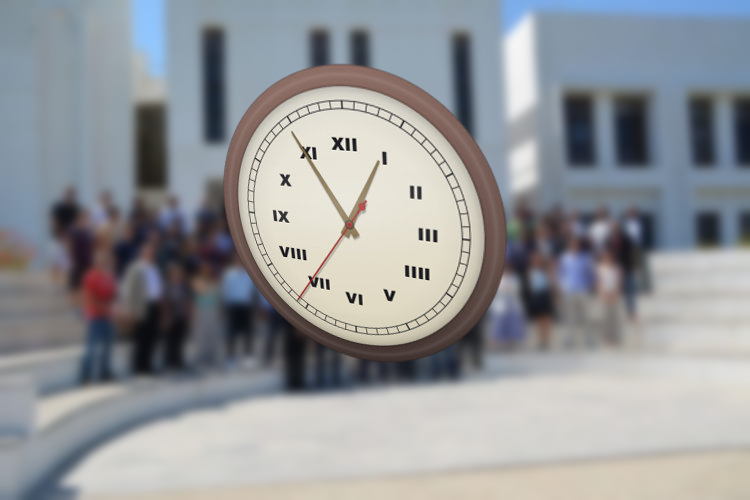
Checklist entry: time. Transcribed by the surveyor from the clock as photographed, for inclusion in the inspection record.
12:54:36
